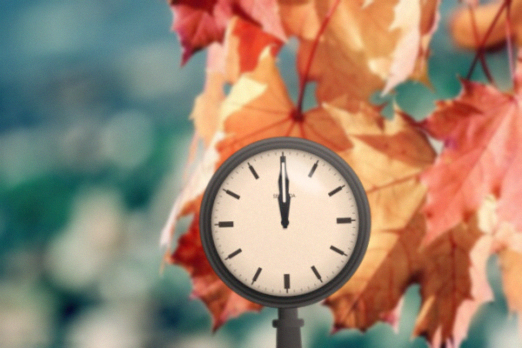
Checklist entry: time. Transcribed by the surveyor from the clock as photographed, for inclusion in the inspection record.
12:00
